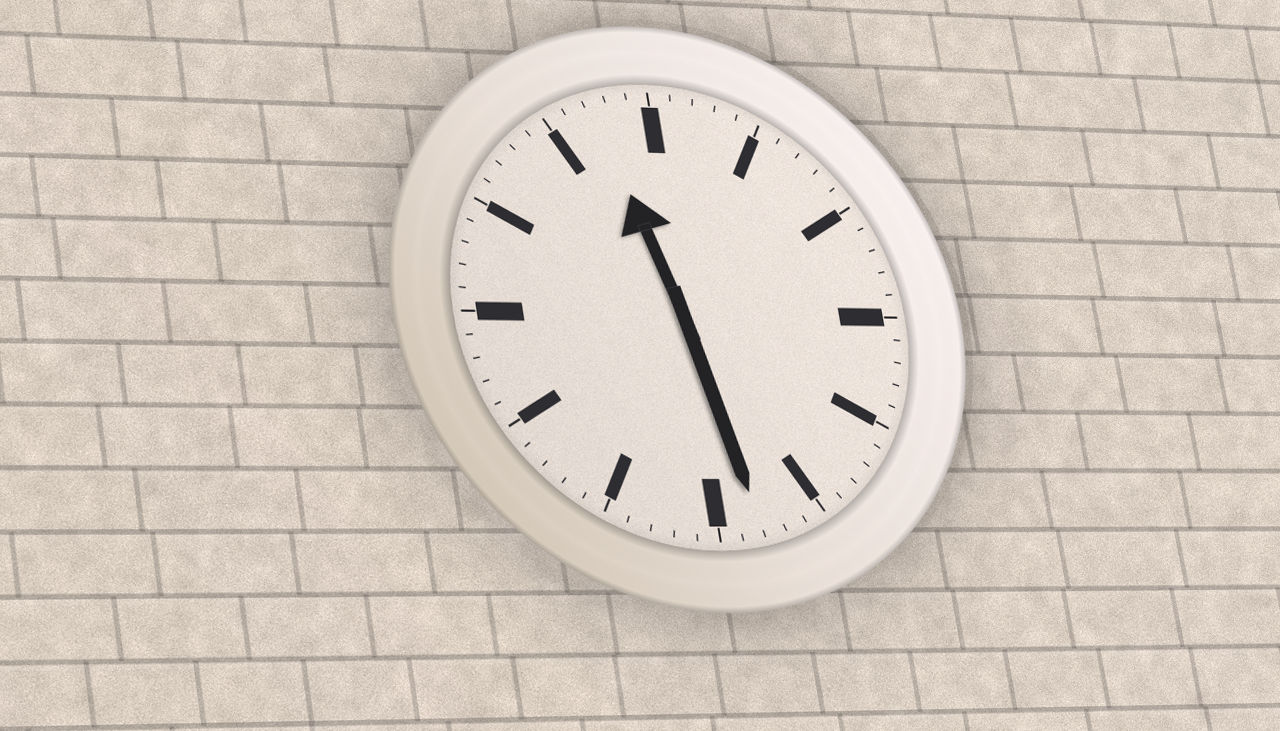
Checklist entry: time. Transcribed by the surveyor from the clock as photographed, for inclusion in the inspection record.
11:28
